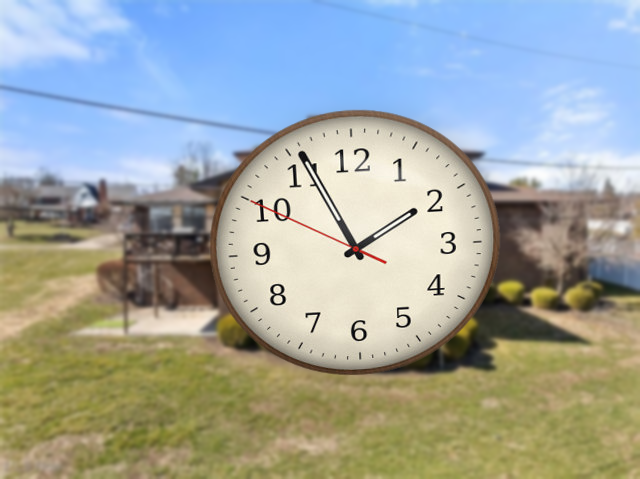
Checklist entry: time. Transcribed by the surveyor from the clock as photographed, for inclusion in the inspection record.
1:55:50
